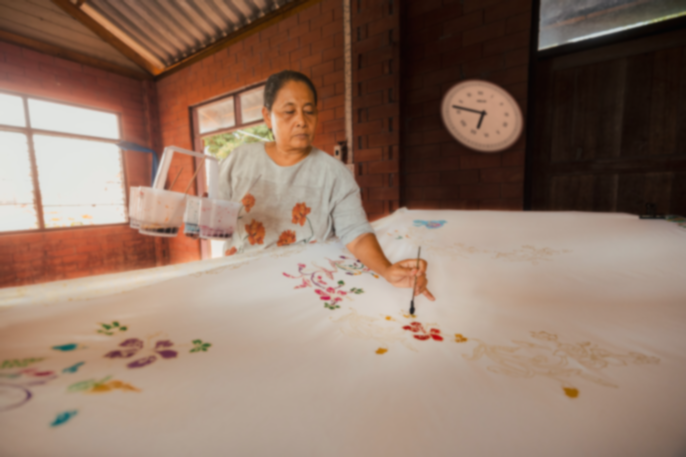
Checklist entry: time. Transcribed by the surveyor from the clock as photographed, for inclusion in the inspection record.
6:47
